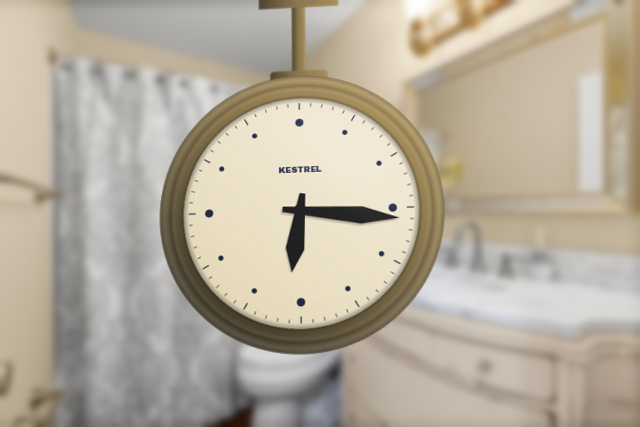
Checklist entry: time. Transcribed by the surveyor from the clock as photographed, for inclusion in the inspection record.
6:16
